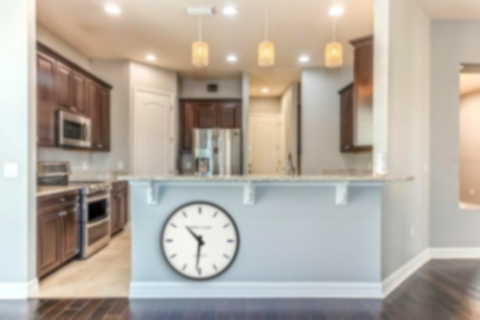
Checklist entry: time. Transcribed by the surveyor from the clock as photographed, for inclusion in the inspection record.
10:31
